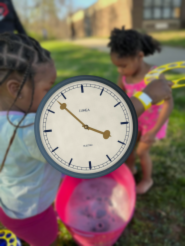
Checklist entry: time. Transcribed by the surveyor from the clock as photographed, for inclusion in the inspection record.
3:53
